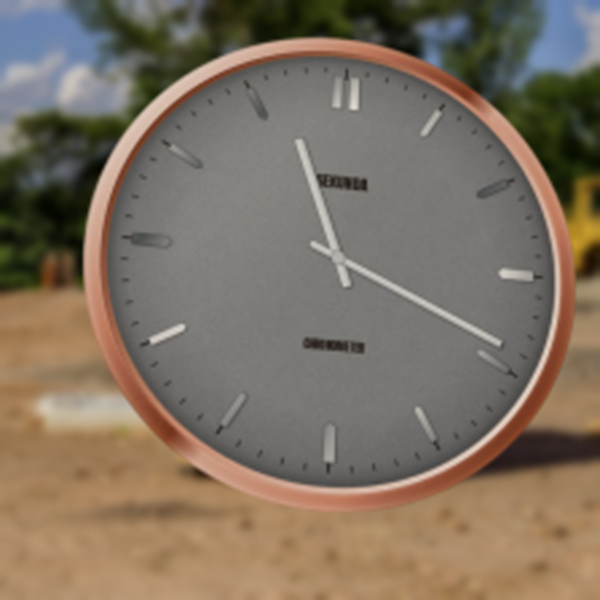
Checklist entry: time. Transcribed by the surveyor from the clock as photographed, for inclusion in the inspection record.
11:19
